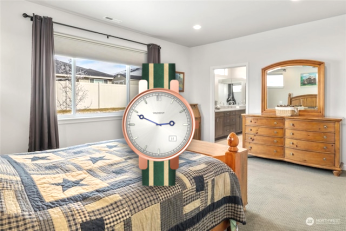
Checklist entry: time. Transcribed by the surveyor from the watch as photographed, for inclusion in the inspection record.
2:49
